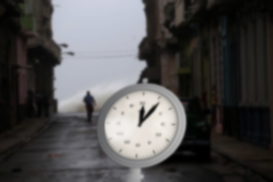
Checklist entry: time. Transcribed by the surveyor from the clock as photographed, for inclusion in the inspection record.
12:06
